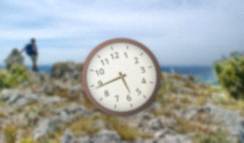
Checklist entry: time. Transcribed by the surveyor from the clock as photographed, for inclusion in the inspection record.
5:44
